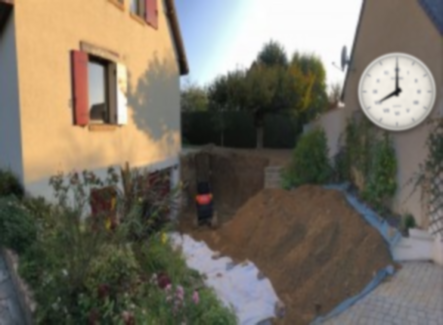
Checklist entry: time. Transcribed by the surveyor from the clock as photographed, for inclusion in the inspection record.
8:00
